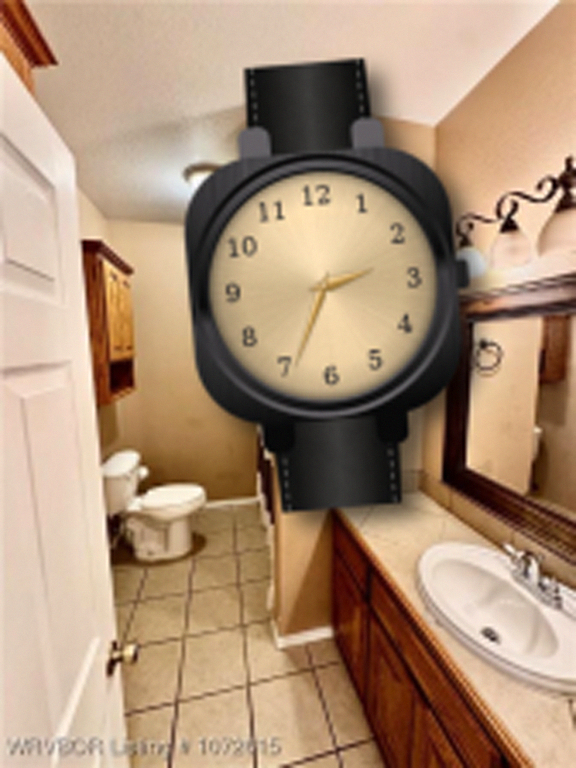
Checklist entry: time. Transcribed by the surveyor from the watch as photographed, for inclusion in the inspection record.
2:34
